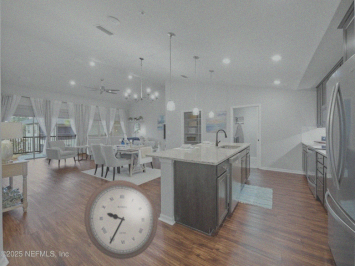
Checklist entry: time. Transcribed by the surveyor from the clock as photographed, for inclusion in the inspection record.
9:35
